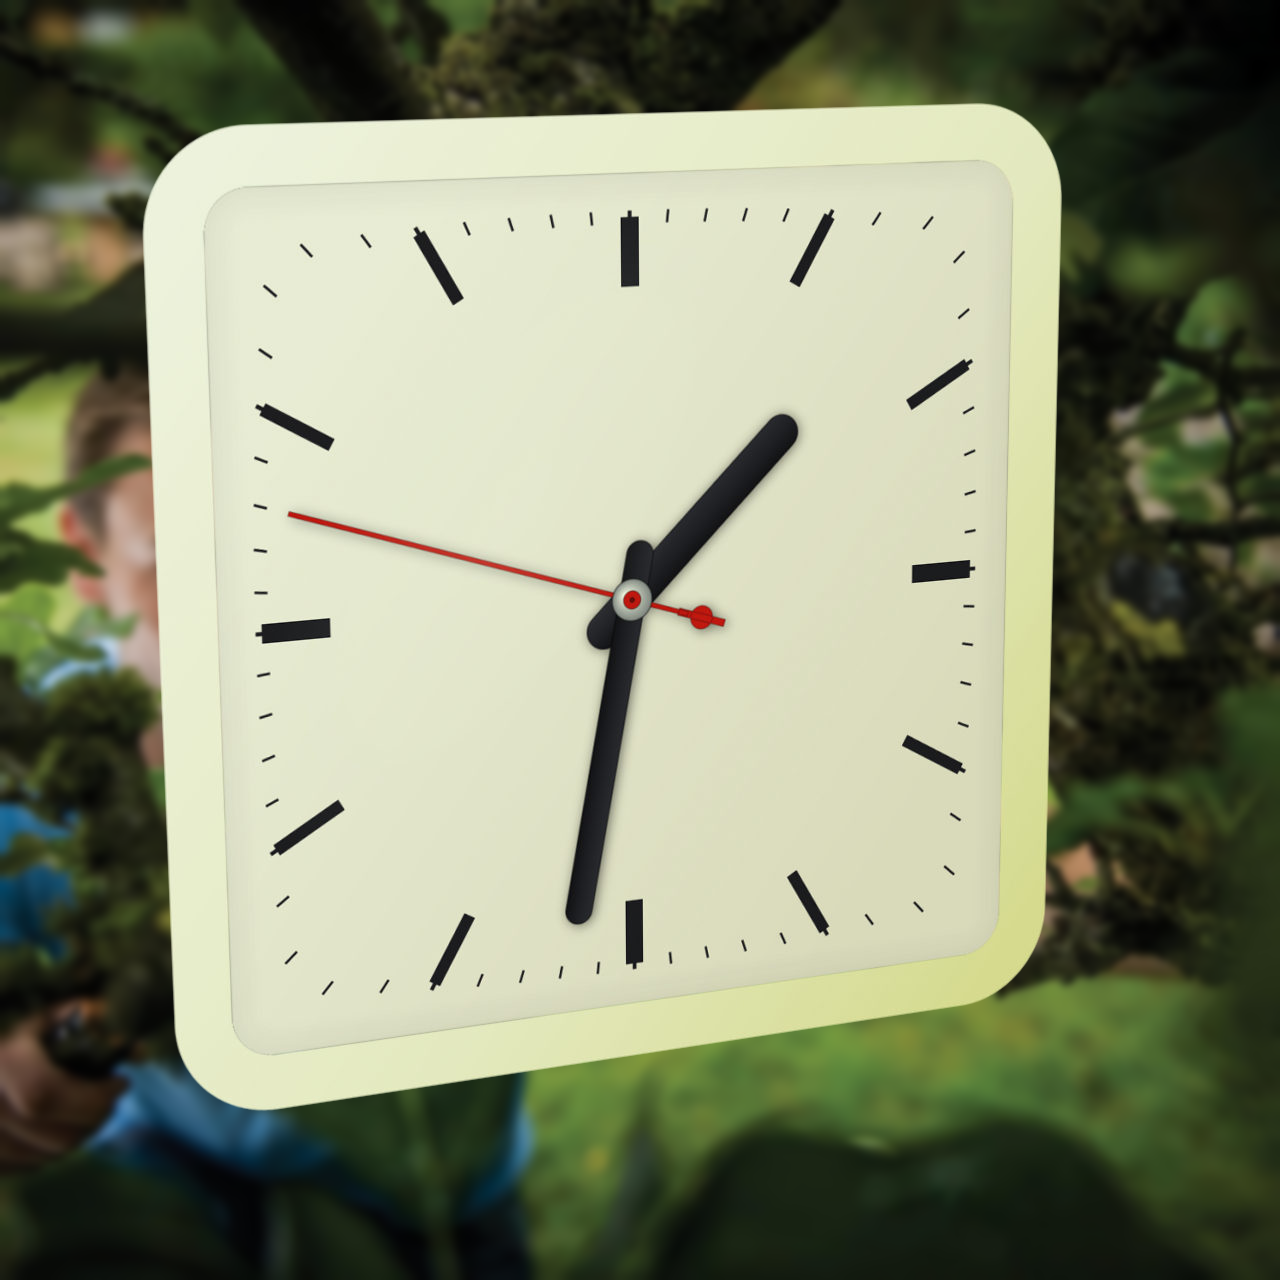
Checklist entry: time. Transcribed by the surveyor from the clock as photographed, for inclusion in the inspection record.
1:31:48
